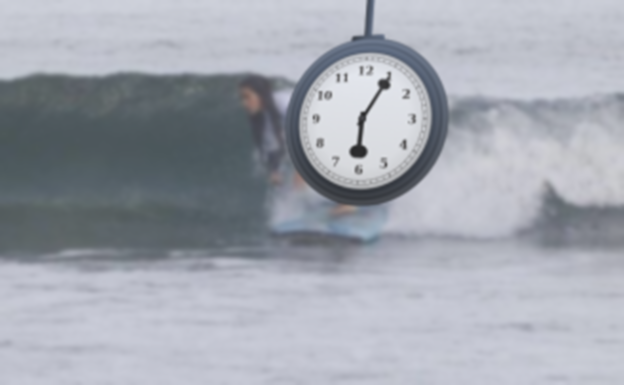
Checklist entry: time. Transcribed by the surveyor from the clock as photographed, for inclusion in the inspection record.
6:05
